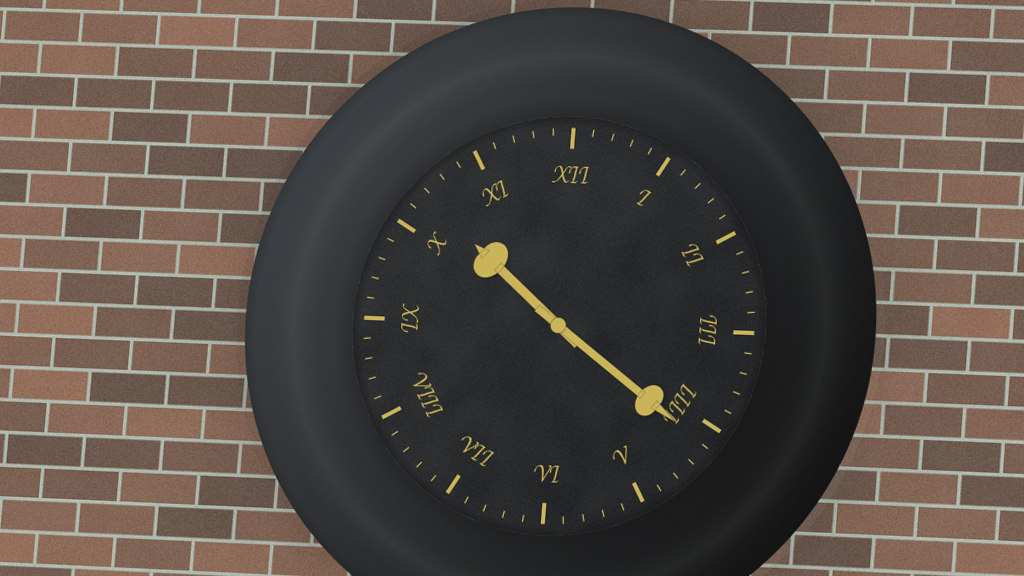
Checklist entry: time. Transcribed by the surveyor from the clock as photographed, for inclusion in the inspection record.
10:21
